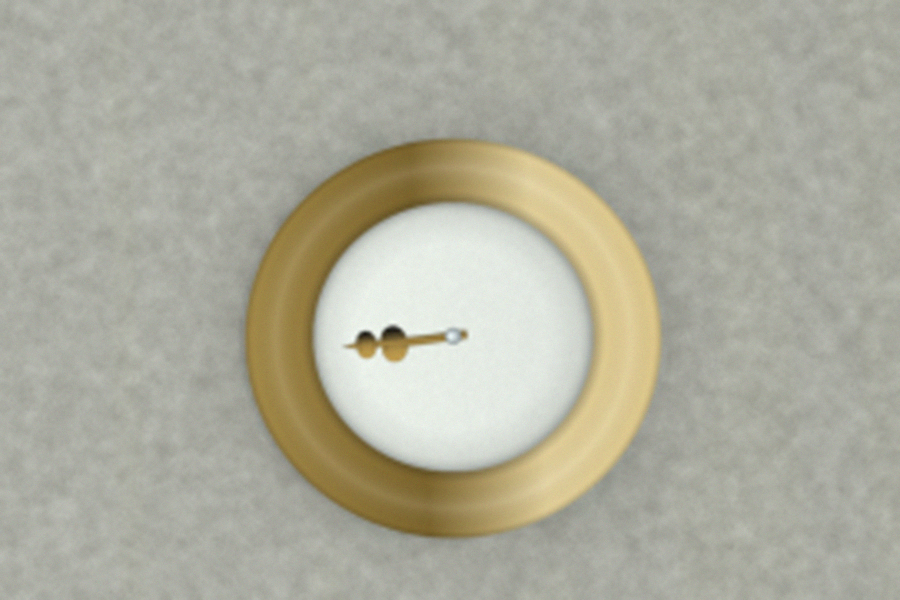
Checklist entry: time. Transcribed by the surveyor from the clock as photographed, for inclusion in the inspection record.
8:44
